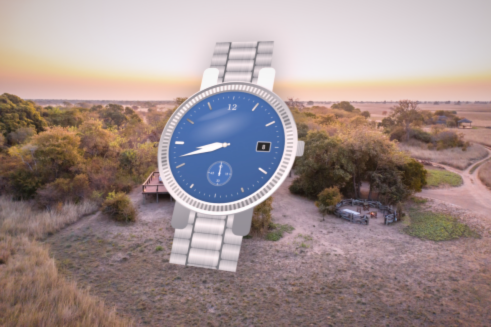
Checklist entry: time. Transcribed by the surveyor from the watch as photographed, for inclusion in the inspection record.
8:42
